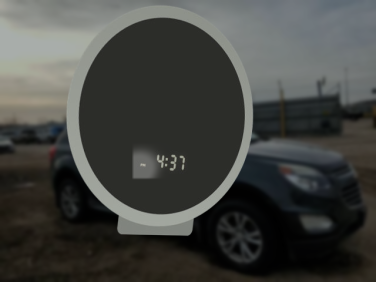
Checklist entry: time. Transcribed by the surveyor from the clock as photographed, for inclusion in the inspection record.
4:37
